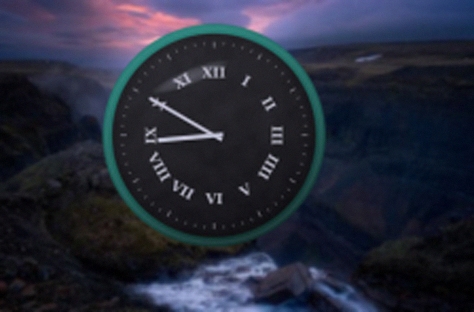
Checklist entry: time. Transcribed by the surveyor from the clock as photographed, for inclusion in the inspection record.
8:50
